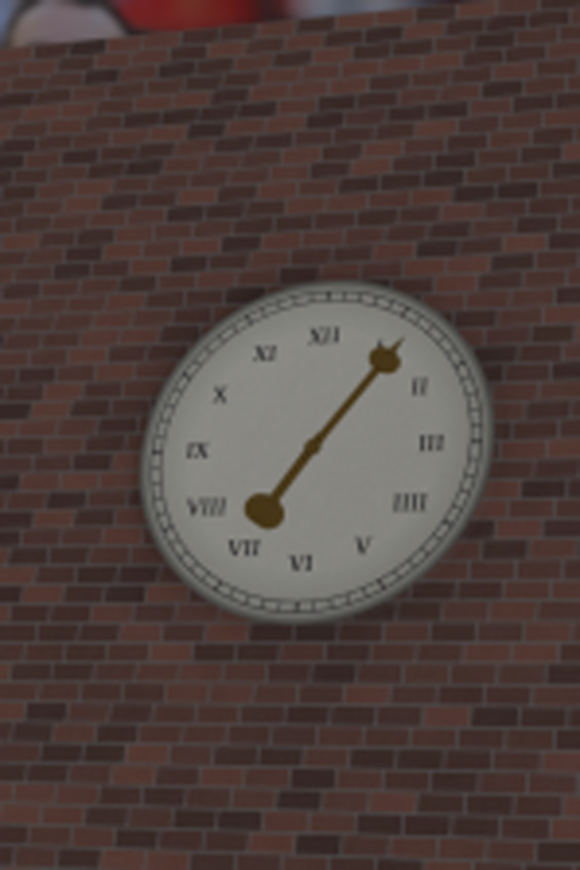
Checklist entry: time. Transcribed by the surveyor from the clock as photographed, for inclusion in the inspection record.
7:06
